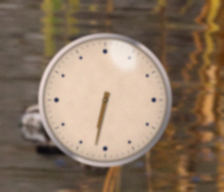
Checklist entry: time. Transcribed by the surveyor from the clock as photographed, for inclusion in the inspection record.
6:32
